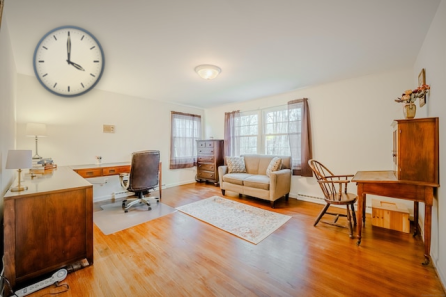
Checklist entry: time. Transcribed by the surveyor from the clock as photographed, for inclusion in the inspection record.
4:00
